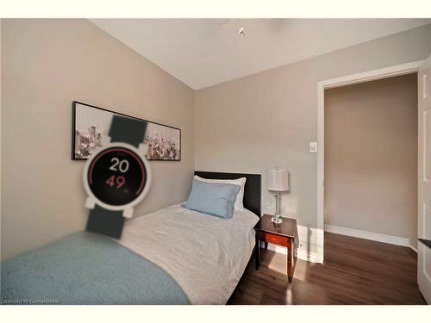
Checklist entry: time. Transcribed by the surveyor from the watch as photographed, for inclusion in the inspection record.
20:49
